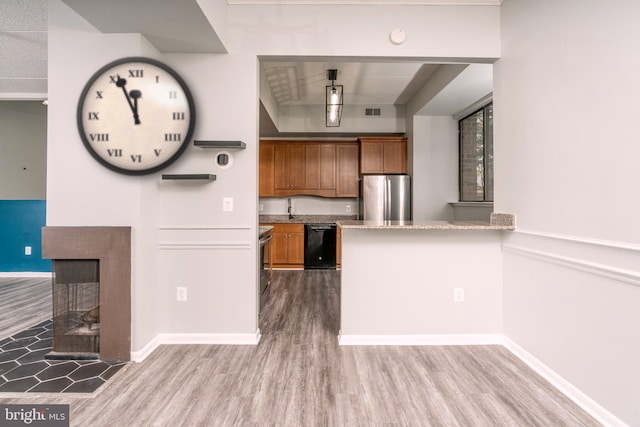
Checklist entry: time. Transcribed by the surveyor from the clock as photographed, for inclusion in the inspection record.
11:56
